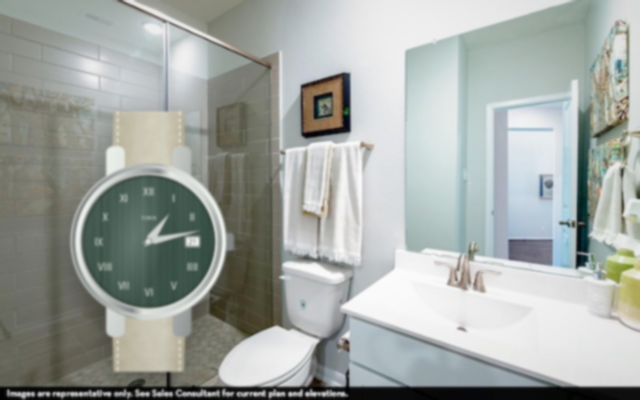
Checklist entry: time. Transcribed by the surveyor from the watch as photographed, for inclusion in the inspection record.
1:13
